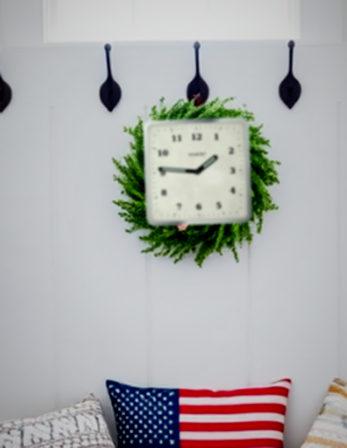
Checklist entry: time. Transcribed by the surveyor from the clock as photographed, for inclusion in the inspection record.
1:46
